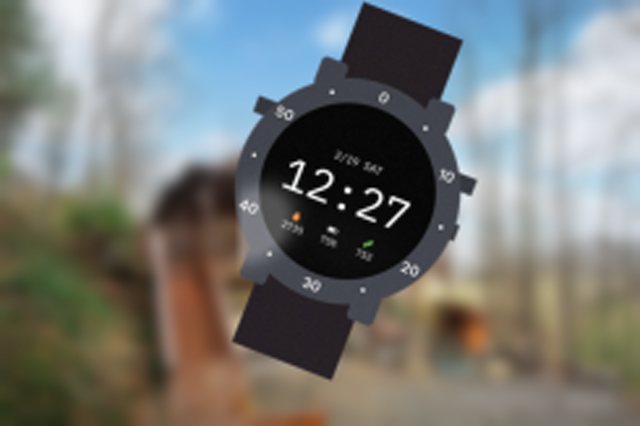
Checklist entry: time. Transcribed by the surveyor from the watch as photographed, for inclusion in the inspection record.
12:27
